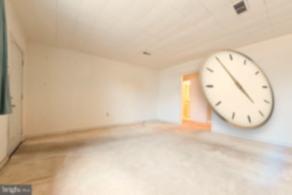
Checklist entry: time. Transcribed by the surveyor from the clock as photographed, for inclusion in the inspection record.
4:55
